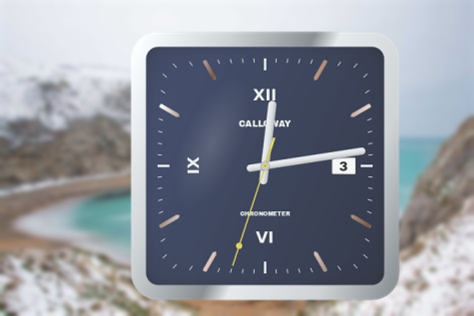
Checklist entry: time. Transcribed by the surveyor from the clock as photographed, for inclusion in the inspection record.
12:13:33
